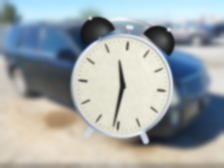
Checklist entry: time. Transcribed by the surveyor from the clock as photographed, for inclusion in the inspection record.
11:31
